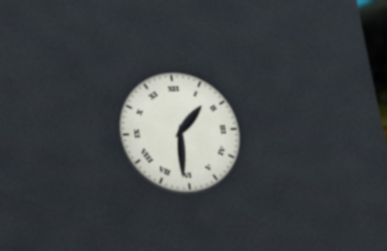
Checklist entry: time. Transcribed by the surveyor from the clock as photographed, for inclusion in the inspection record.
1:31
